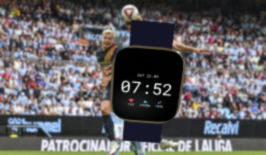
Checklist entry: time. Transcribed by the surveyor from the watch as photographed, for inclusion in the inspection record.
7:52
